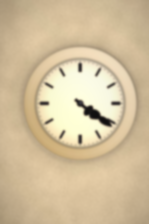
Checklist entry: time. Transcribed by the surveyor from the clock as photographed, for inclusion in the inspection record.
4:21
